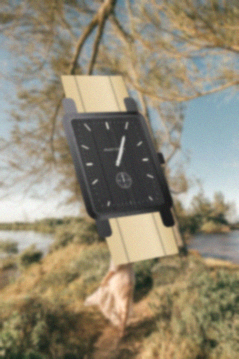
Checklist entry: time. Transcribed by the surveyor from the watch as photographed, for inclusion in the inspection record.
1:05
